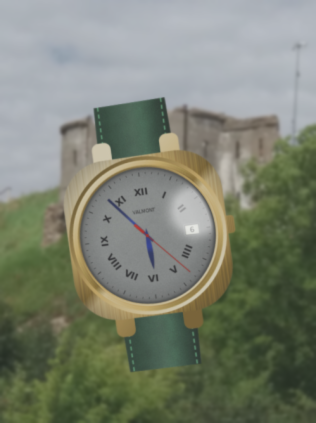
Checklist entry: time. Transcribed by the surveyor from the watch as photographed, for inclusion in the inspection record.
5:53:23
